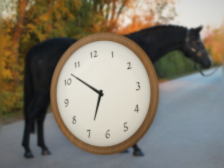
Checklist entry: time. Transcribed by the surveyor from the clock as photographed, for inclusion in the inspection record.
6:52
